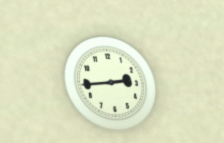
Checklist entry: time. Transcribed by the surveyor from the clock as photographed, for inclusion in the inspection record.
2:44
